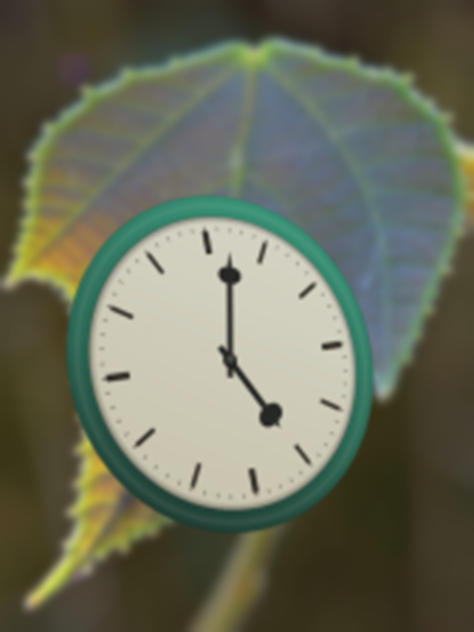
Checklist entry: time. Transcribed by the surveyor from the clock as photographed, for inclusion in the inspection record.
5:02
